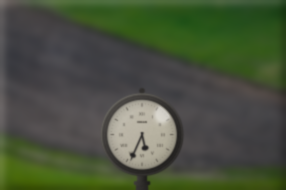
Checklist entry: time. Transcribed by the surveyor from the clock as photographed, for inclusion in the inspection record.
5:34
